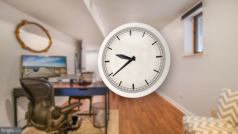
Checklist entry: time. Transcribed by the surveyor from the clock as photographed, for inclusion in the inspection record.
9:39
